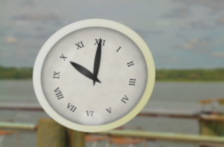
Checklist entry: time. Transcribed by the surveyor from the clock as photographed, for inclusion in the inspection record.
10:00
